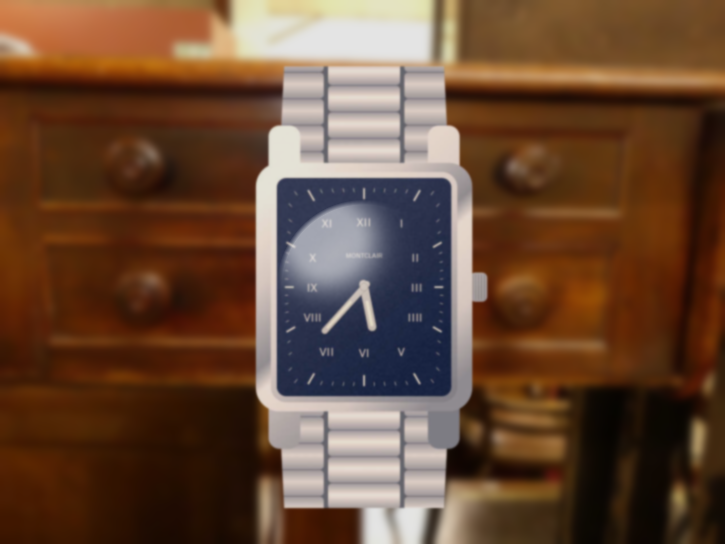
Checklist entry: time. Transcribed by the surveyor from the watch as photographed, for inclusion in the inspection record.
5:37
